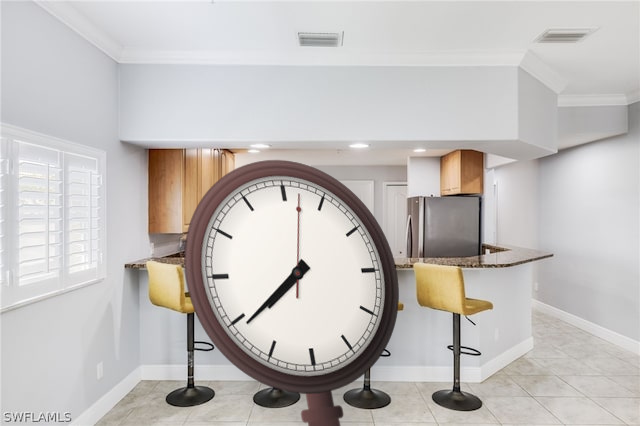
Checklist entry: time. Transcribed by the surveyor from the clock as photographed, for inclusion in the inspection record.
7:39:02
